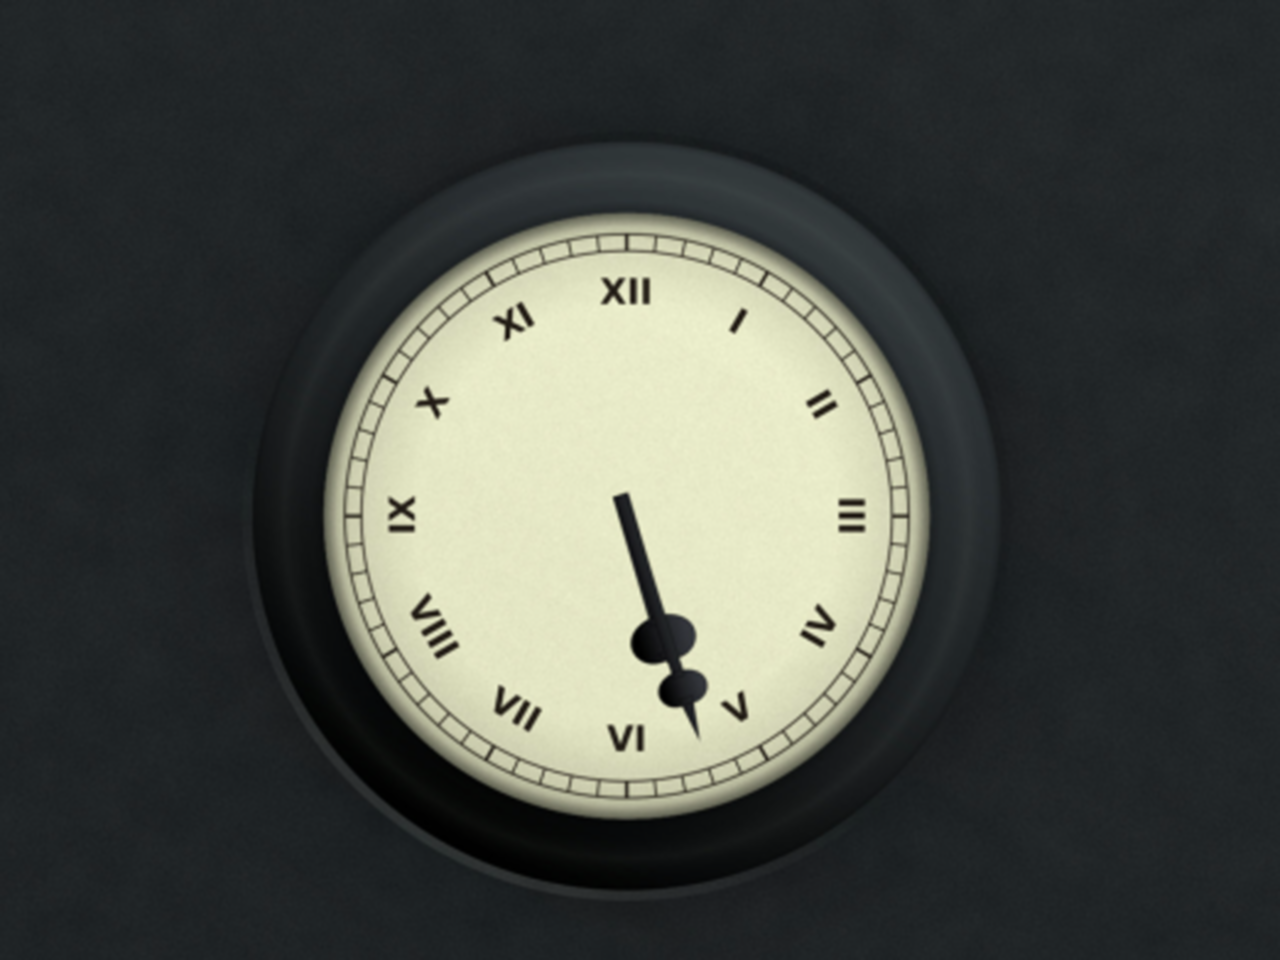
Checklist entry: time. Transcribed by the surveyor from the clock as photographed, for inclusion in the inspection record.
5:27
